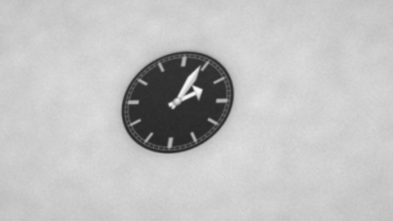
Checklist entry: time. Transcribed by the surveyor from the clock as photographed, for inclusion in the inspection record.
2:04
